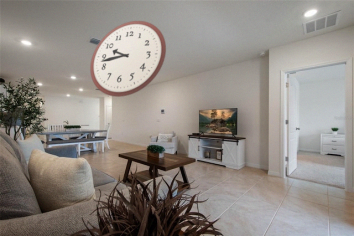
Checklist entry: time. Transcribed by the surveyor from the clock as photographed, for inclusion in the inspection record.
9:43
